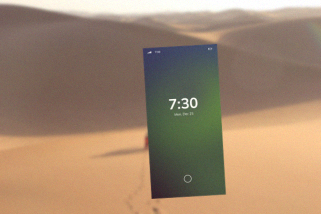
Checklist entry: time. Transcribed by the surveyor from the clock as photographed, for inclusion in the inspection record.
7:30
